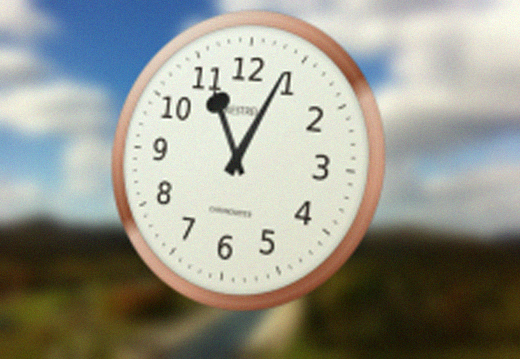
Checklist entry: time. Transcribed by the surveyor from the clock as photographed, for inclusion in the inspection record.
11:04
